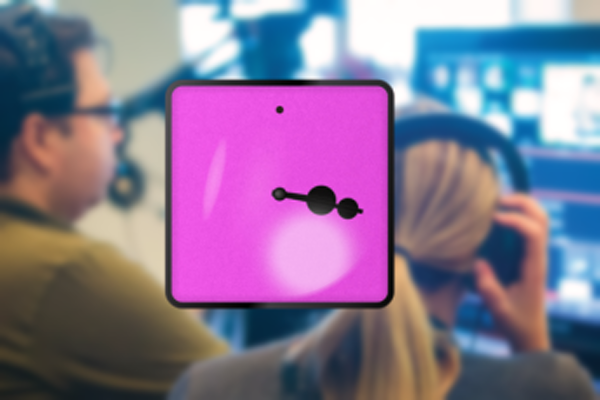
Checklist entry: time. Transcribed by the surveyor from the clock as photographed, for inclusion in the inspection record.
3:17
